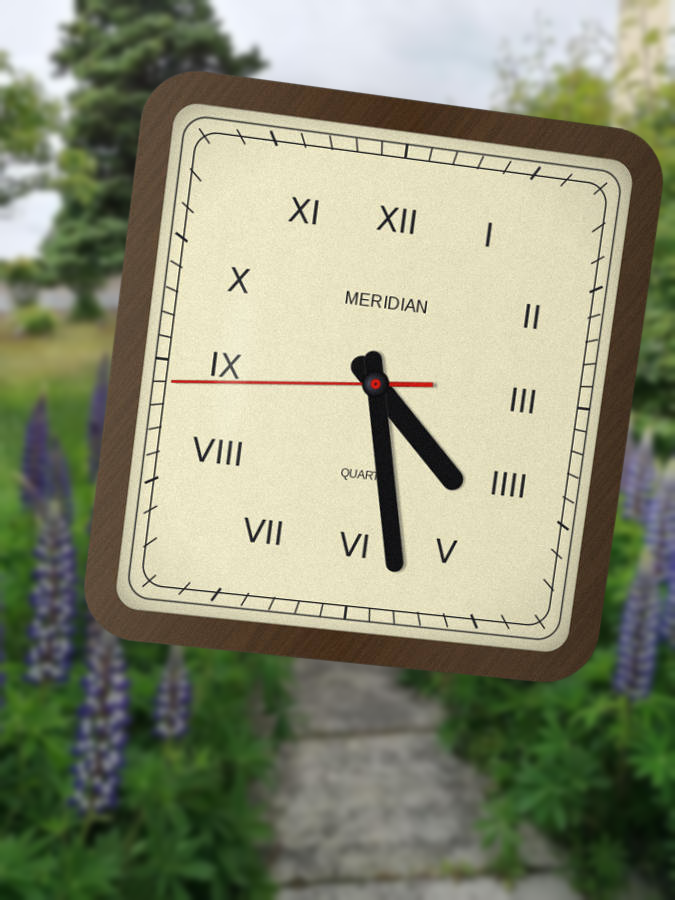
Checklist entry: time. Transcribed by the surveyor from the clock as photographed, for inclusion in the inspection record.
4:27:44
